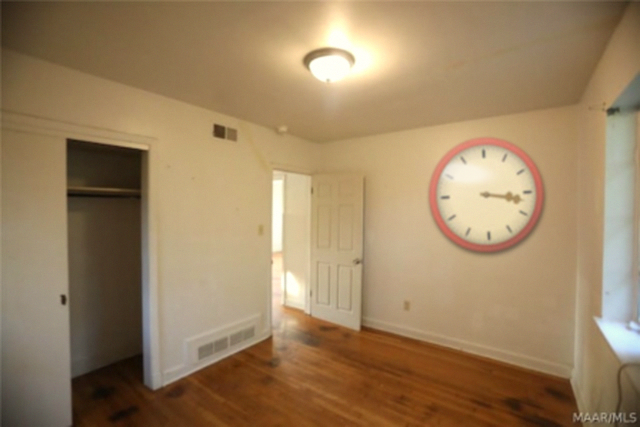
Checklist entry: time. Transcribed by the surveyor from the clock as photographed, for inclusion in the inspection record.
3:17
